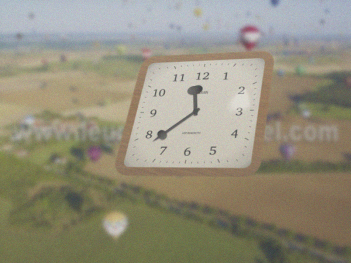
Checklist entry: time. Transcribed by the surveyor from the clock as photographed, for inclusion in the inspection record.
11:38
